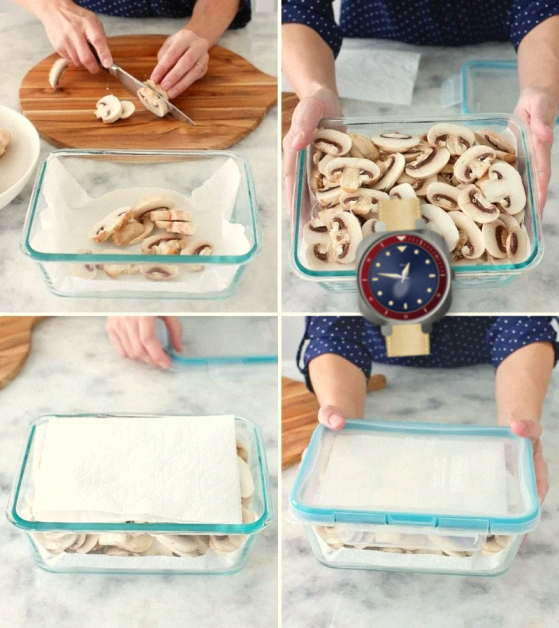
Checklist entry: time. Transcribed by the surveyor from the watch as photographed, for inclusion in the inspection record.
12:47
